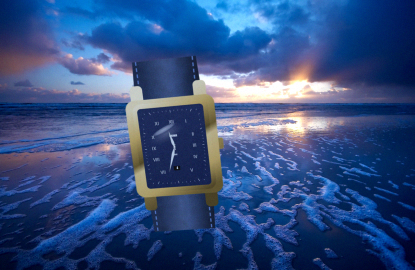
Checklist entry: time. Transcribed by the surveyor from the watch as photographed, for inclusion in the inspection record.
11:33
